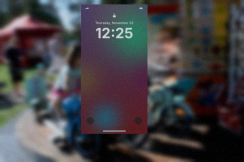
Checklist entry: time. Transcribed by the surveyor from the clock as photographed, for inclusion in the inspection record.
12:25
